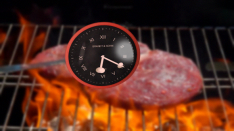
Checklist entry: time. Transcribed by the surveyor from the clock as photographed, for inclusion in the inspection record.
6:20
